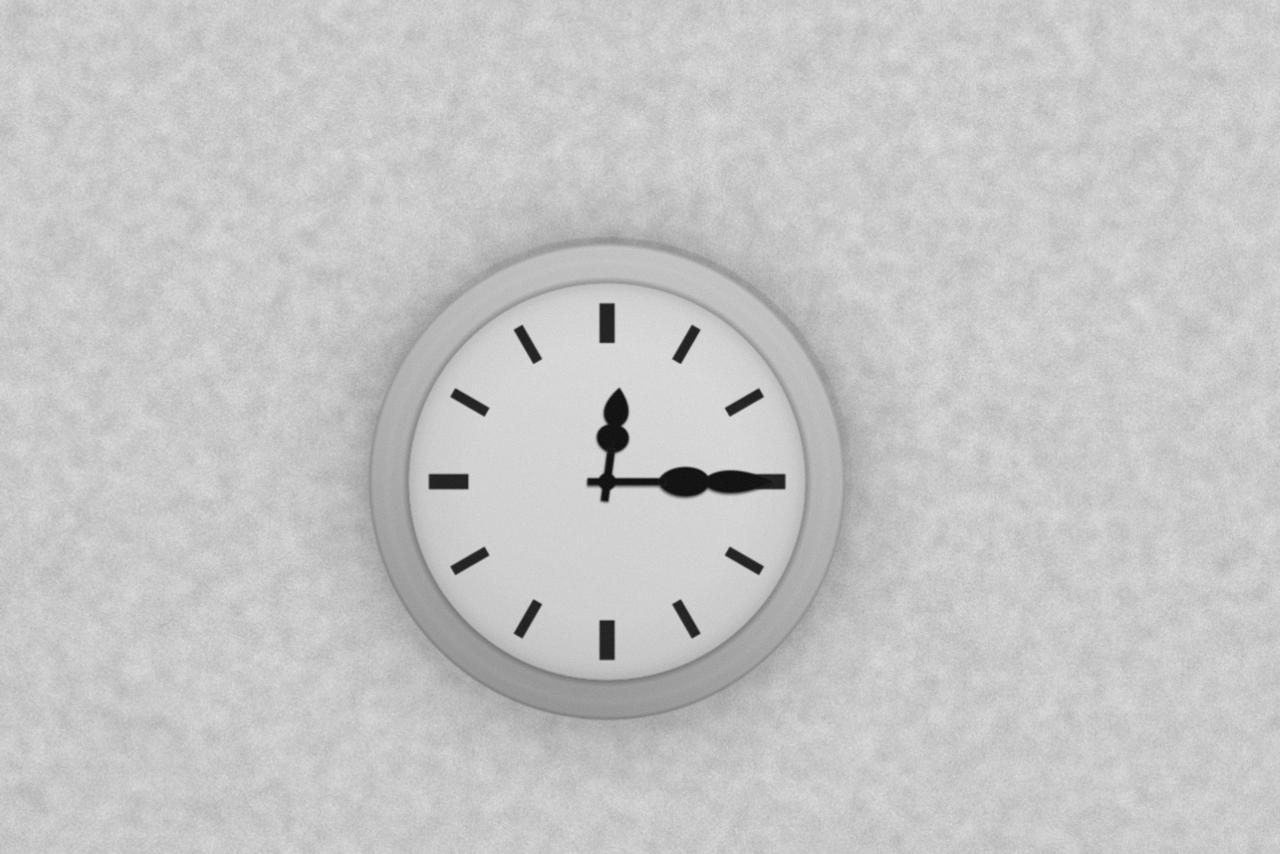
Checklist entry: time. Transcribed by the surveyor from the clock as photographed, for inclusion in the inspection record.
12:15
